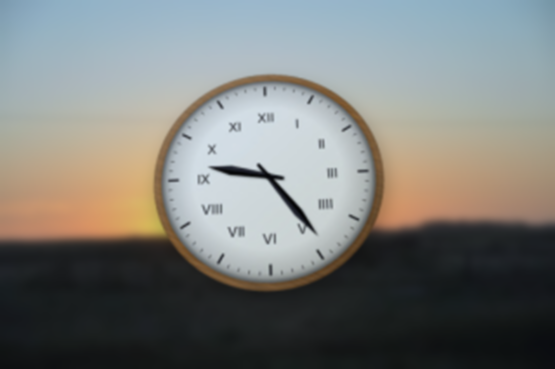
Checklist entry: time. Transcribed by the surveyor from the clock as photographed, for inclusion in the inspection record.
9:24
